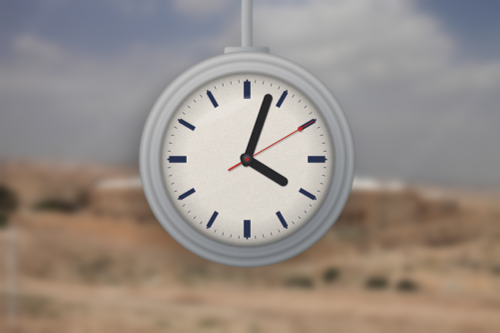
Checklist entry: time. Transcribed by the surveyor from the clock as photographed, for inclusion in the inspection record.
4:03:10
